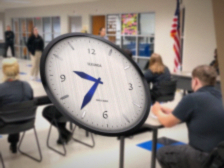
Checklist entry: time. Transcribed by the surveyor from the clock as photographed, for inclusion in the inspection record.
9:36
